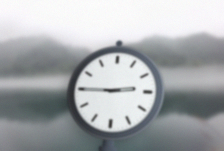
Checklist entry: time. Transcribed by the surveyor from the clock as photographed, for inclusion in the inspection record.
2:45
